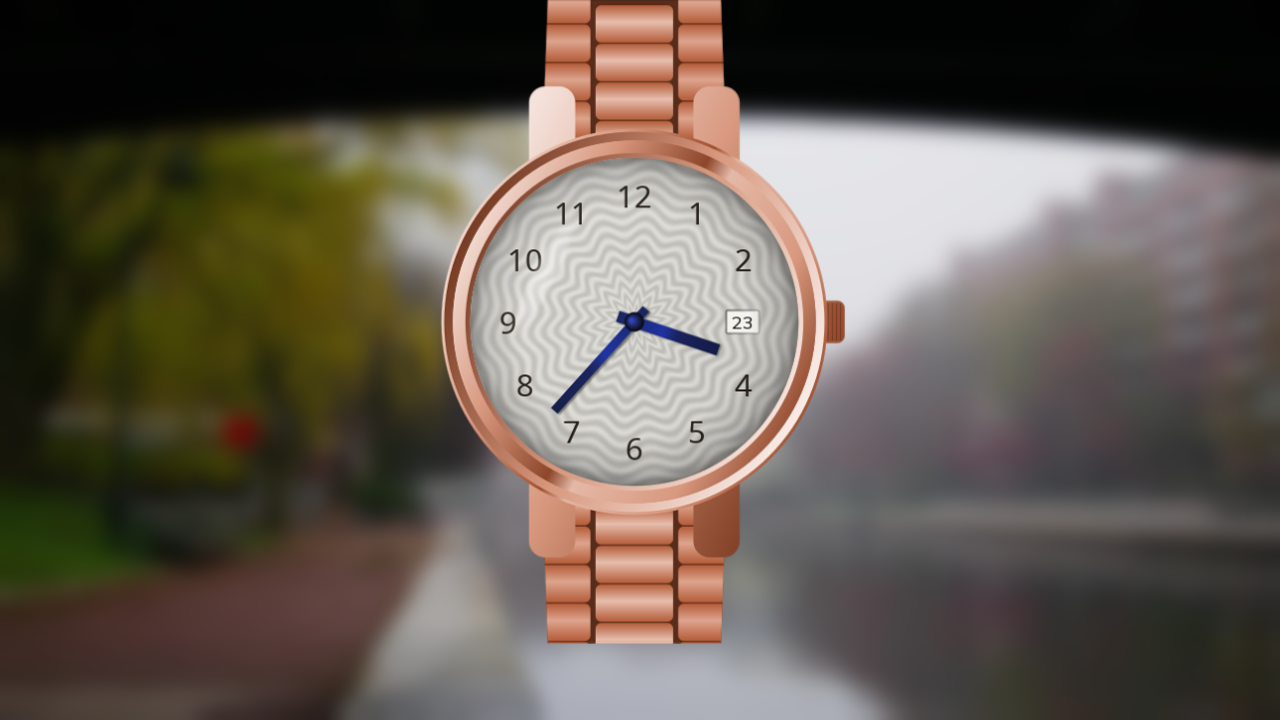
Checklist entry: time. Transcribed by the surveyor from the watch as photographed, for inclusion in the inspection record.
3:37
